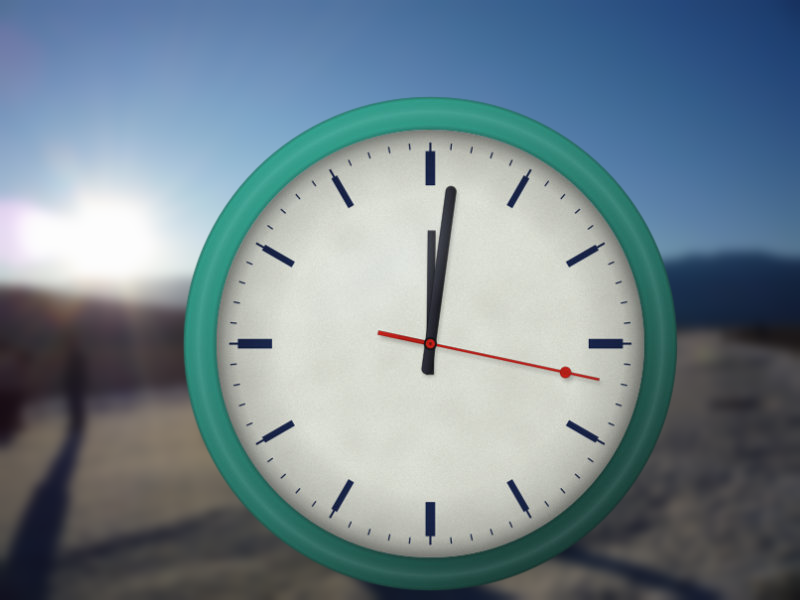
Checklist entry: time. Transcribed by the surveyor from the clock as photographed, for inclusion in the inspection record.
12:01:17
